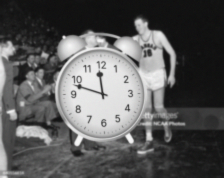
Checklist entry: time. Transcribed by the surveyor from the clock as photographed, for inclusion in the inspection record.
11:48
